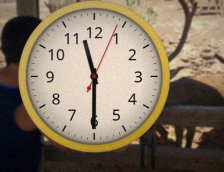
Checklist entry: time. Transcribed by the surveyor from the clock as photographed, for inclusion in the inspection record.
11:30:04
